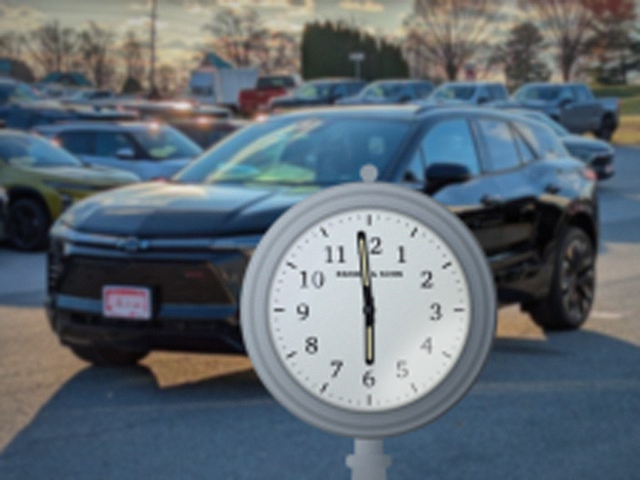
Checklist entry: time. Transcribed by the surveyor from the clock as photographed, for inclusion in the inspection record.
5:59
